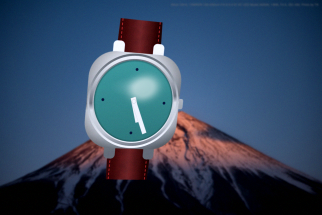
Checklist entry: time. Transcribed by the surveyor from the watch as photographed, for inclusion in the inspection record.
5:26
